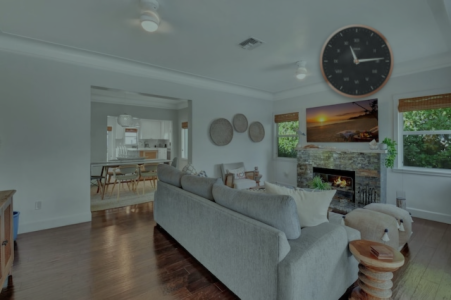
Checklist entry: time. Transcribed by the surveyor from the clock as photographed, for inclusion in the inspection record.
11:14
